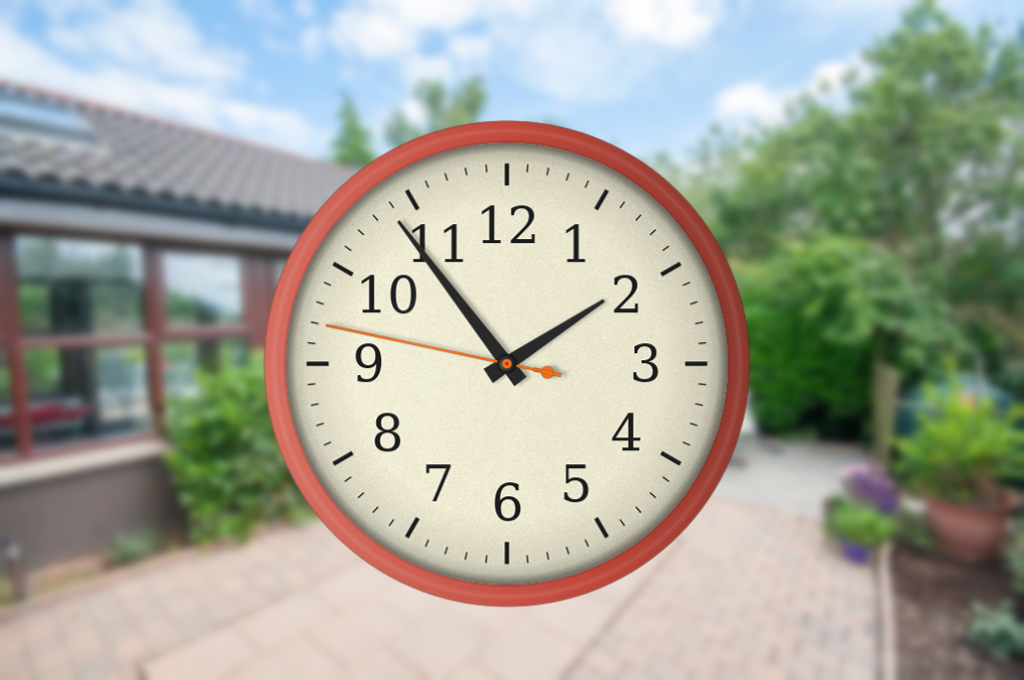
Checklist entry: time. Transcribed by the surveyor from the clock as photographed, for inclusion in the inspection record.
1:53:47
